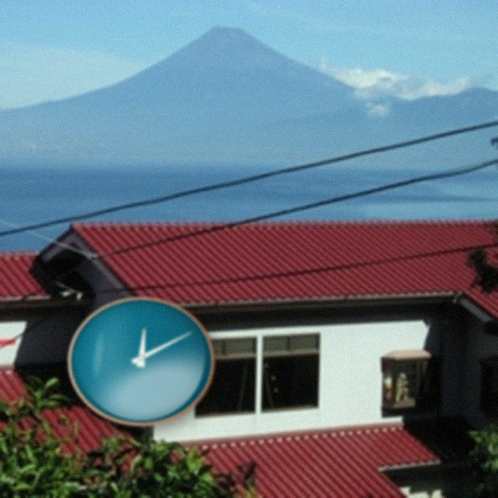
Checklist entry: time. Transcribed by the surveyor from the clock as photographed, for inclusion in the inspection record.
12:10
